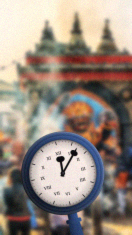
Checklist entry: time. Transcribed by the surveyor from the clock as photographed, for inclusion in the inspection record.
12:07
